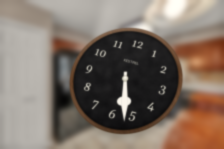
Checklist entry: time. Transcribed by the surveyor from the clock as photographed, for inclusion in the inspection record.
5:27
